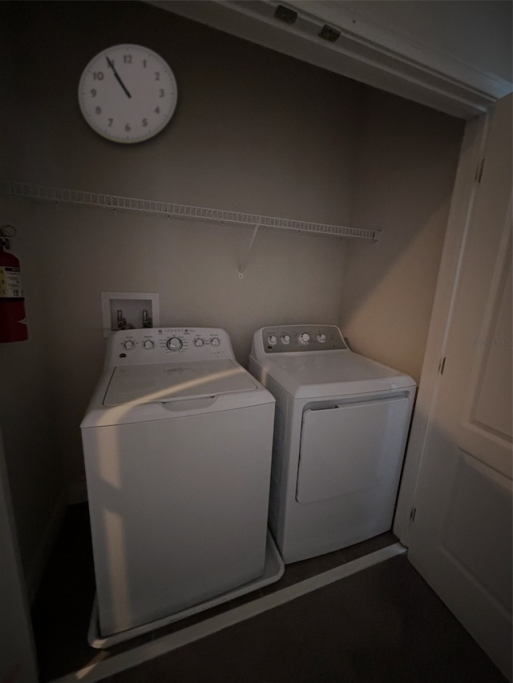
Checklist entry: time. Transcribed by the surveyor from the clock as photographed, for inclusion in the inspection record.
10:55
